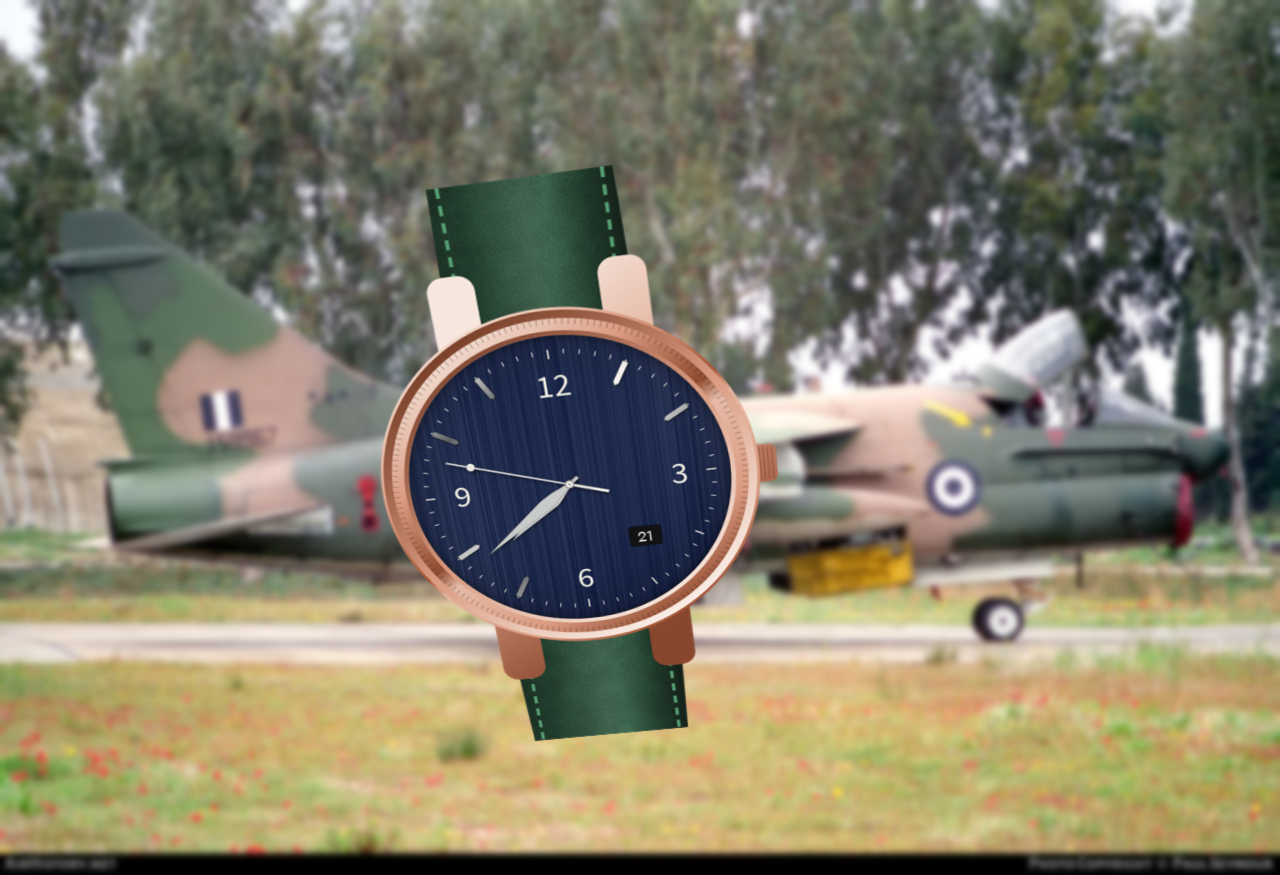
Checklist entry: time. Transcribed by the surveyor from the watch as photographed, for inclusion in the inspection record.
7:38:48
